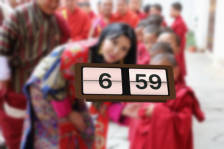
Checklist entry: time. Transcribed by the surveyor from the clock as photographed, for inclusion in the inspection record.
6:59
